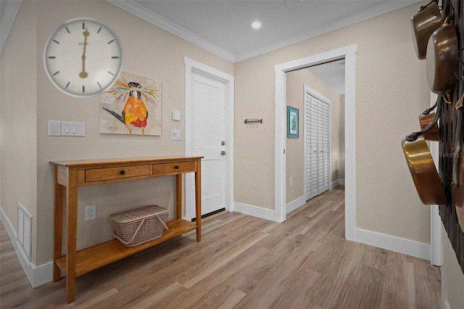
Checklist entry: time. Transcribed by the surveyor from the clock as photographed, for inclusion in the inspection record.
6:01
